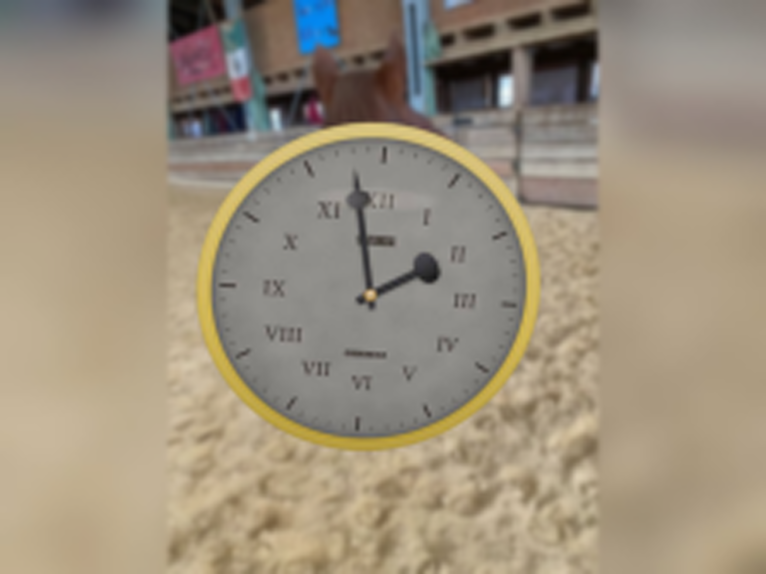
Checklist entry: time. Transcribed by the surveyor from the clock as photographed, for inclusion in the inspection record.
1:58
